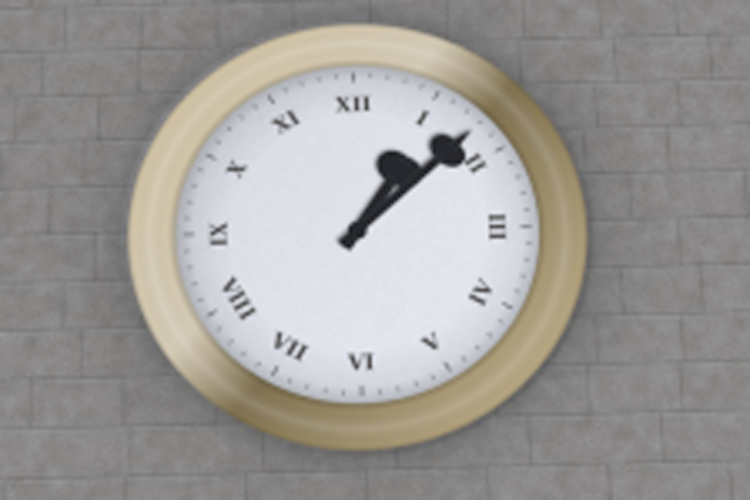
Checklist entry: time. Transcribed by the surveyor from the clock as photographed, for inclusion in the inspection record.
1:08
